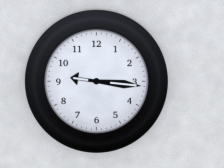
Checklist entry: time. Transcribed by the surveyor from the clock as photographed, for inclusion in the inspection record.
9:16
